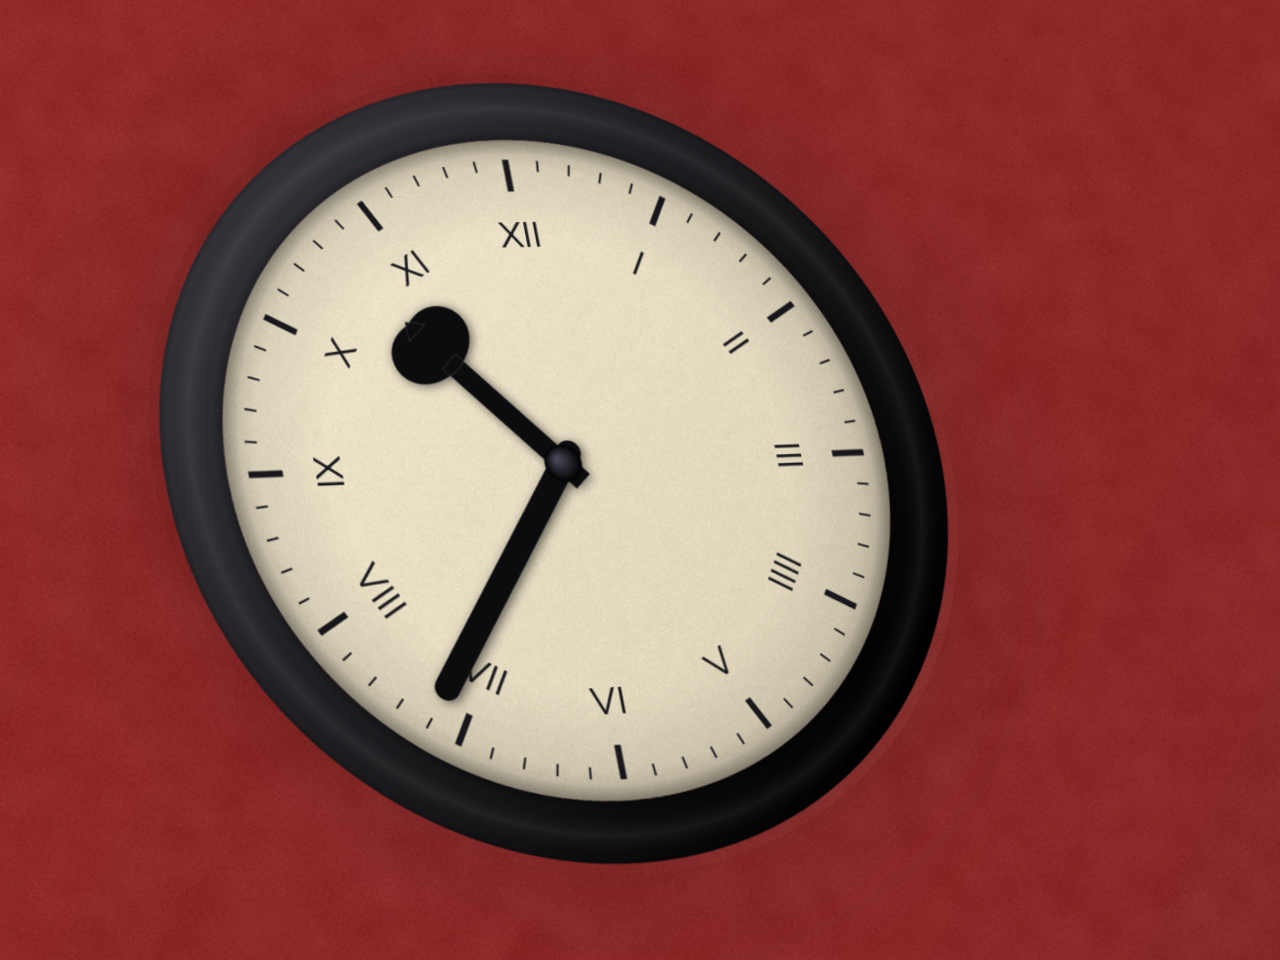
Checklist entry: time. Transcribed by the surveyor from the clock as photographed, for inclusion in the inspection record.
10:36
